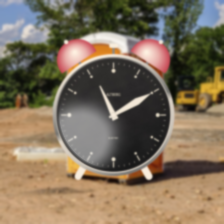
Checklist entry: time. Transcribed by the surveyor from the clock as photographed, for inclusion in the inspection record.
11:10
